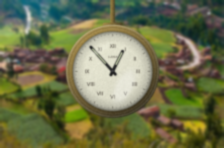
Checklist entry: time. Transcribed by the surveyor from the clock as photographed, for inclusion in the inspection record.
12:53
